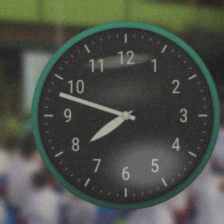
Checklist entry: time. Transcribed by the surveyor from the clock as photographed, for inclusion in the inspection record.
7:48
